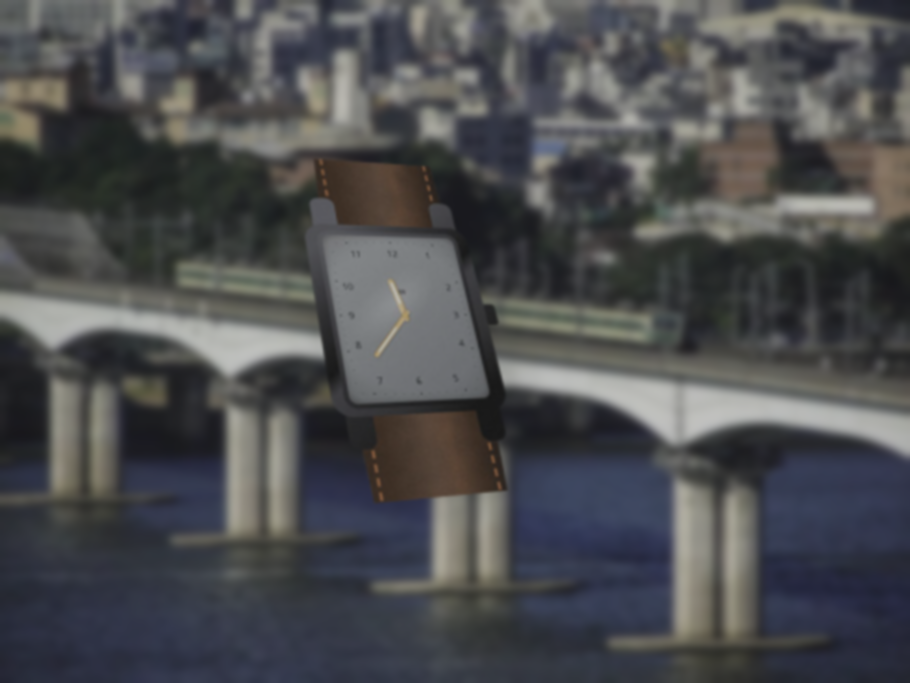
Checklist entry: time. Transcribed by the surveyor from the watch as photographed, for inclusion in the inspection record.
11:37
